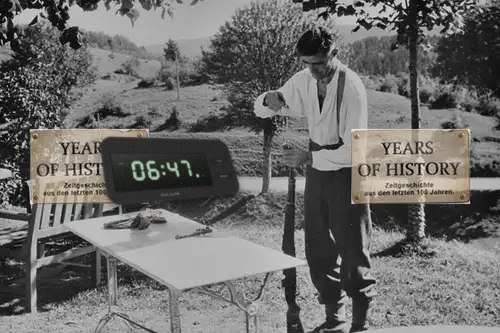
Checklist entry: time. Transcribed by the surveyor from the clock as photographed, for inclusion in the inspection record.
6:47
